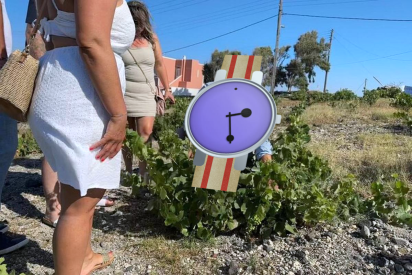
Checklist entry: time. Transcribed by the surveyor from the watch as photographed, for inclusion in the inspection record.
2:28
